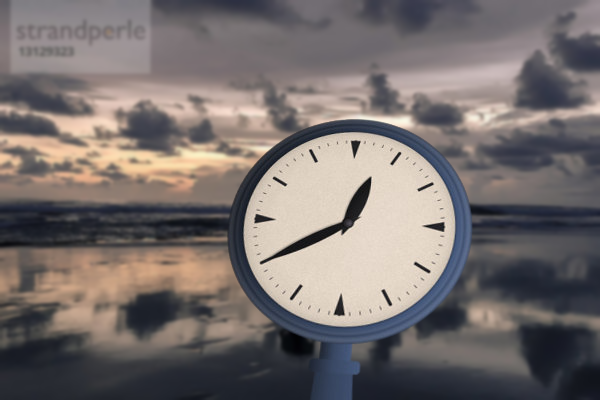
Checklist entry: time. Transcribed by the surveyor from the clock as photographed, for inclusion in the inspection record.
12:40
